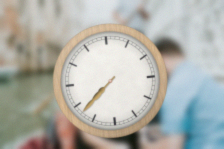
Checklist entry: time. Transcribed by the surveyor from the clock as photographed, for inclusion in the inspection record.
7:38
